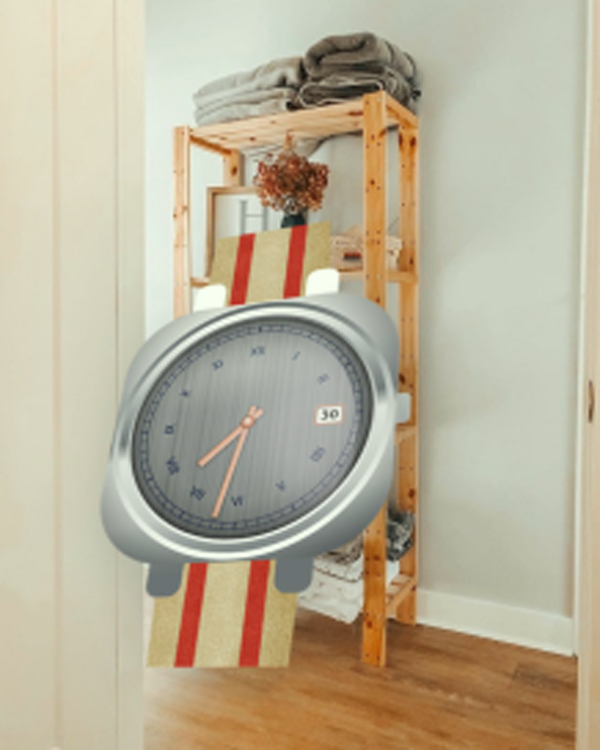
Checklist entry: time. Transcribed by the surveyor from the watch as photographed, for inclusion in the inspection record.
7:32
